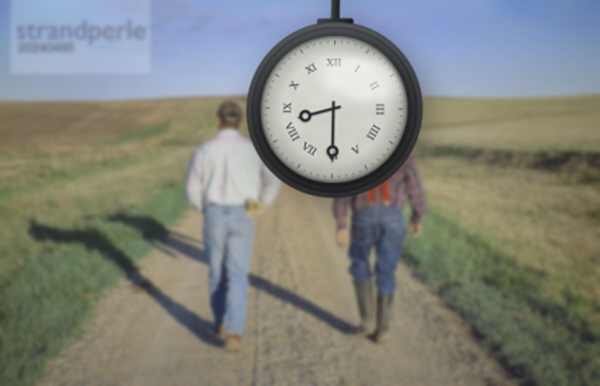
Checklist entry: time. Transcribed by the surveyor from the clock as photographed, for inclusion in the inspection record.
8:30
